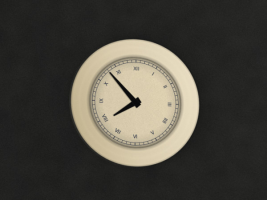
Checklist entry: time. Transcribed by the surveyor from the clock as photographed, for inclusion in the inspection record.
7:53
